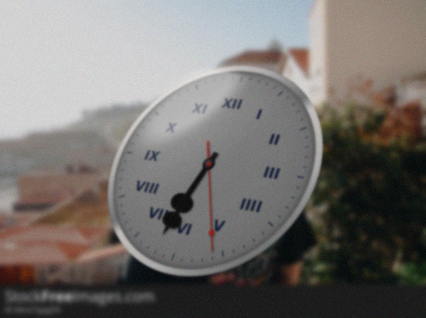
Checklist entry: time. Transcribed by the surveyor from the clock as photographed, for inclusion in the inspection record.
6:32:26
